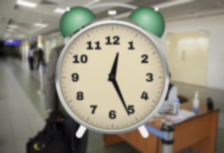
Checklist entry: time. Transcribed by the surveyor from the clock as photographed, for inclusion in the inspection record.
12:26
